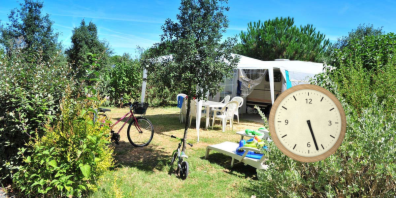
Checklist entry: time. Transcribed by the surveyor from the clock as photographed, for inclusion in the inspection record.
5:27
